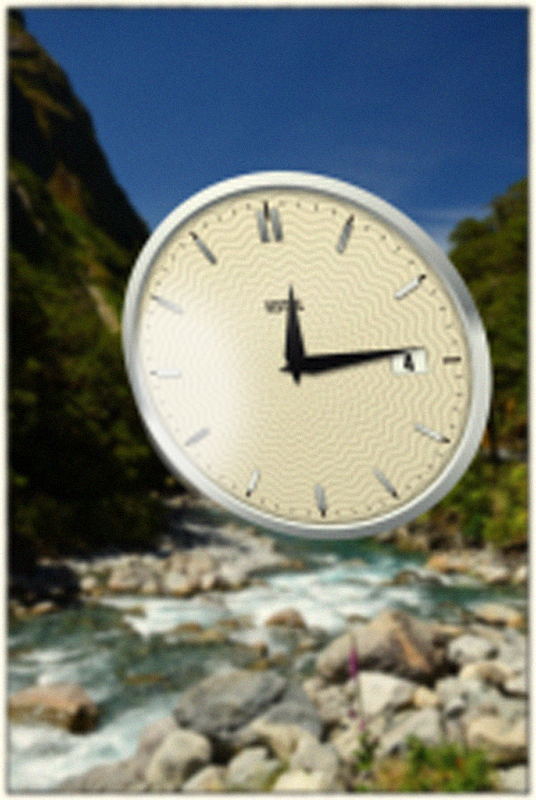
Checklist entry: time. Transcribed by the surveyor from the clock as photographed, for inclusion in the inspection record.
12:14
